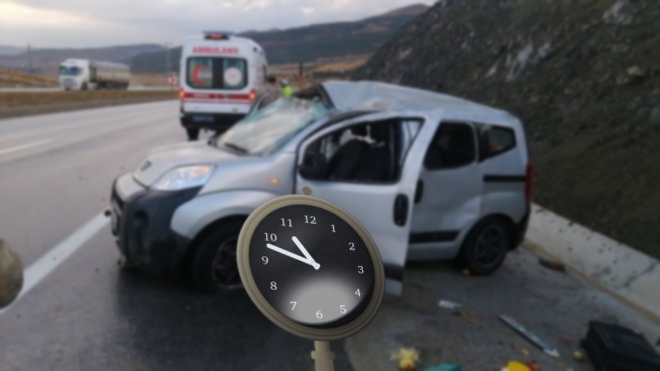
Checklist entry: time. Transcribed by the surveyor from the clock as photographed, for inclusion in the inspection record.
10:48
